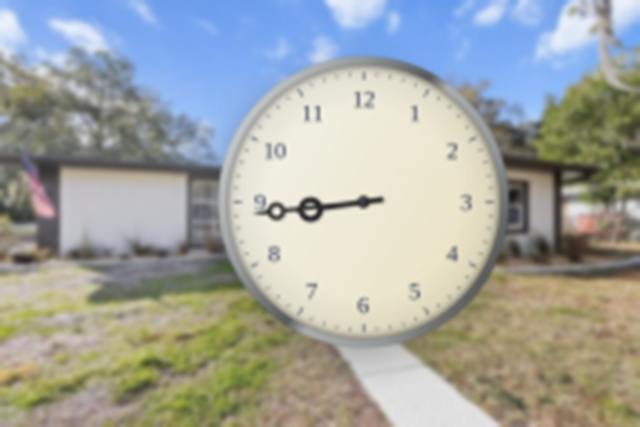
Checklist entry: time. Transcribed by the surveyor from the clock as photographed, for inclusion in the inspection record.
8:44
